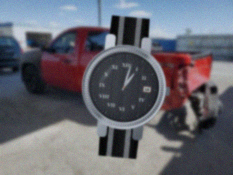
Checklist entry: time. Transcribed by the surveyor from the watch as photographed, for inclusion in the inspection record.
1:02
